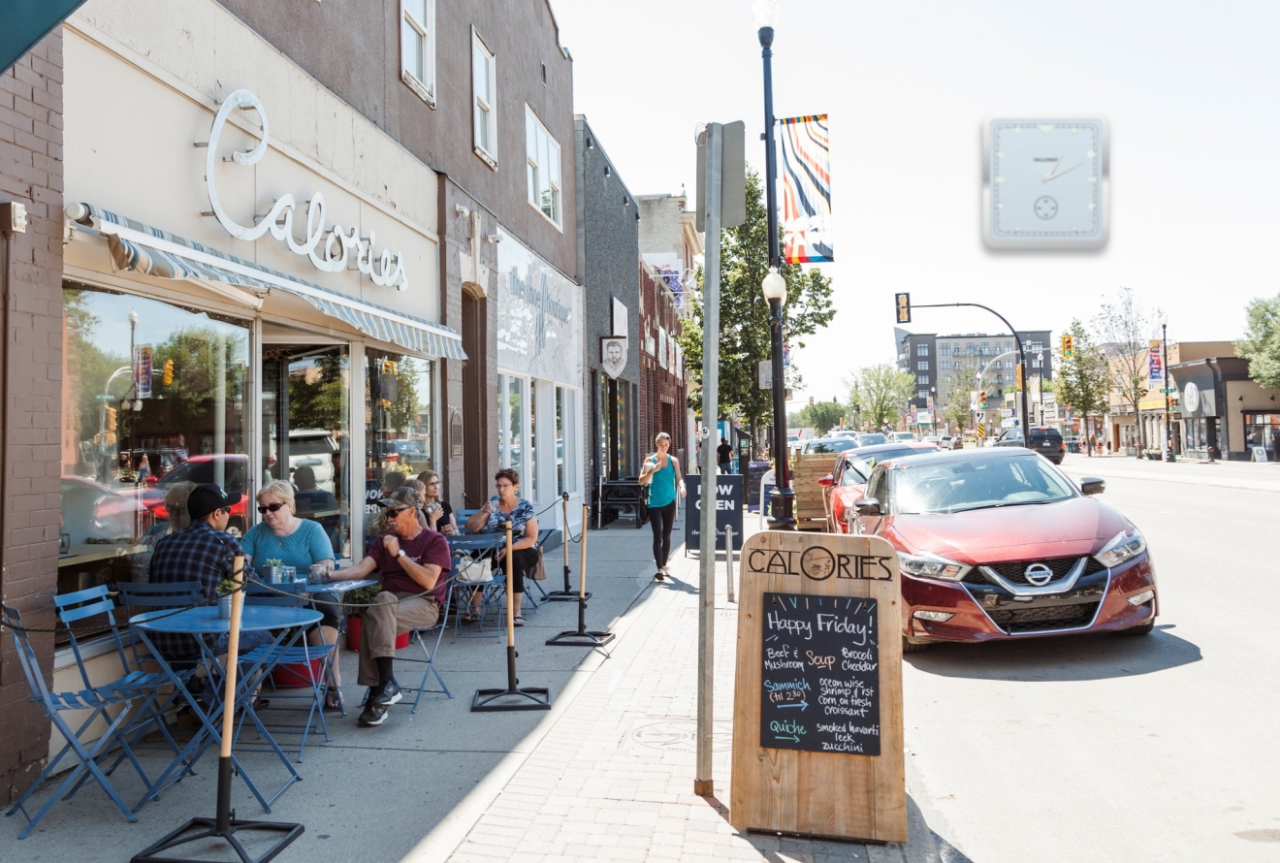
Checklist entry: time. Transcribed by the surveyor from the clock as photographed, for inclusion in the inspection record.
1:11
